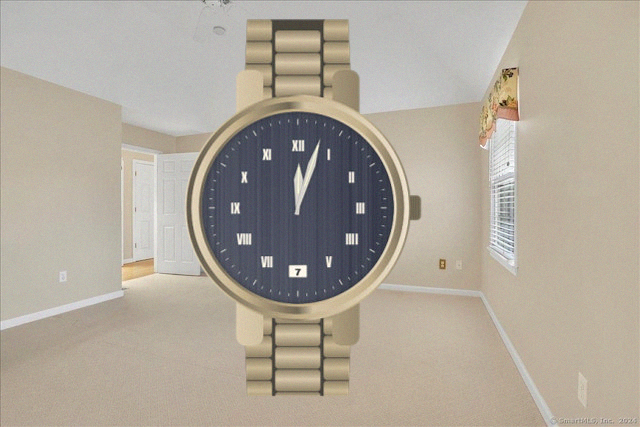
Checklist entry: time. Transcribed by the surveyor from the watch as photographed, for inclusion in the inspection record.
12:03
